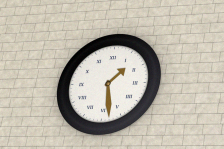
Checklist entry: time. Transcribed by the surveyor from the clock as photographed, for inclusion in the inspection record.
1:28
